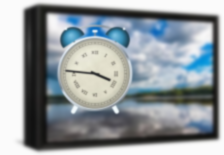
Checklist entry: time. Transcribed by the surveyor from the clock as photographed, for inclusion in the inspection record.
3:46
